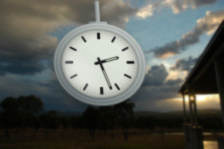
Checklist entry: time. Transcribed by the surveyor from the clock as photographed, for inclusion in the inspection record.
2:27
